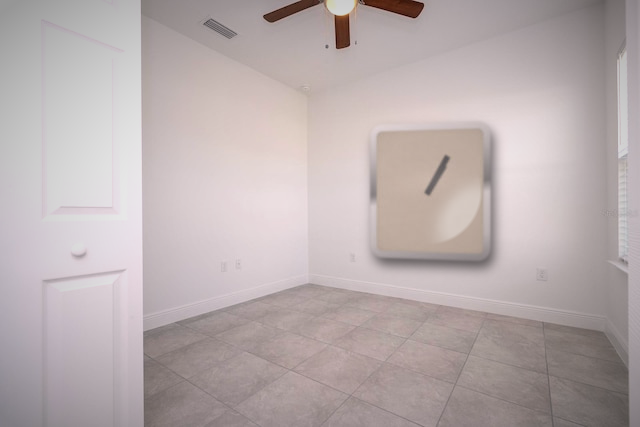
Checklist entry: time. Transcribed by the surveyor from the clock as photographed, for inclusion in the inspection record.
1:05
